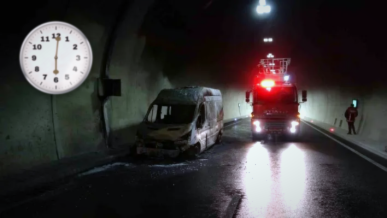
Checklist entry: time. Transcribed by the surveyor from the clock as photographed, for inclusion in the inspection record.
6:01
